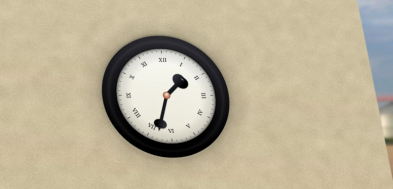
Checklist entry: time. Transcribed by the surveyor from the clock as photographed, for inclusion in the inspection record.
1:33
